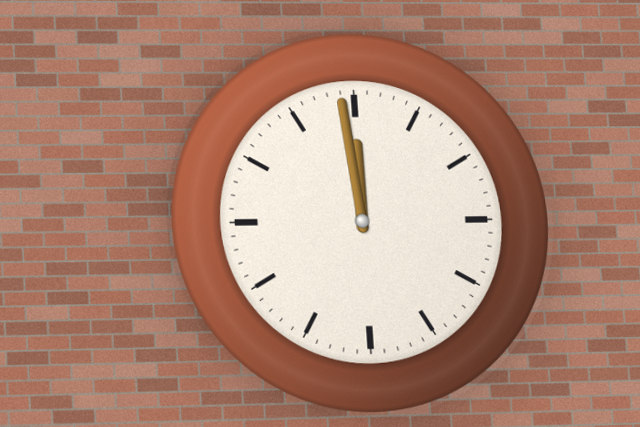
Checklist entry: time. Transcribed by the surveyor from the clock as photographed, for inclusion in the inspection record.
11:59
